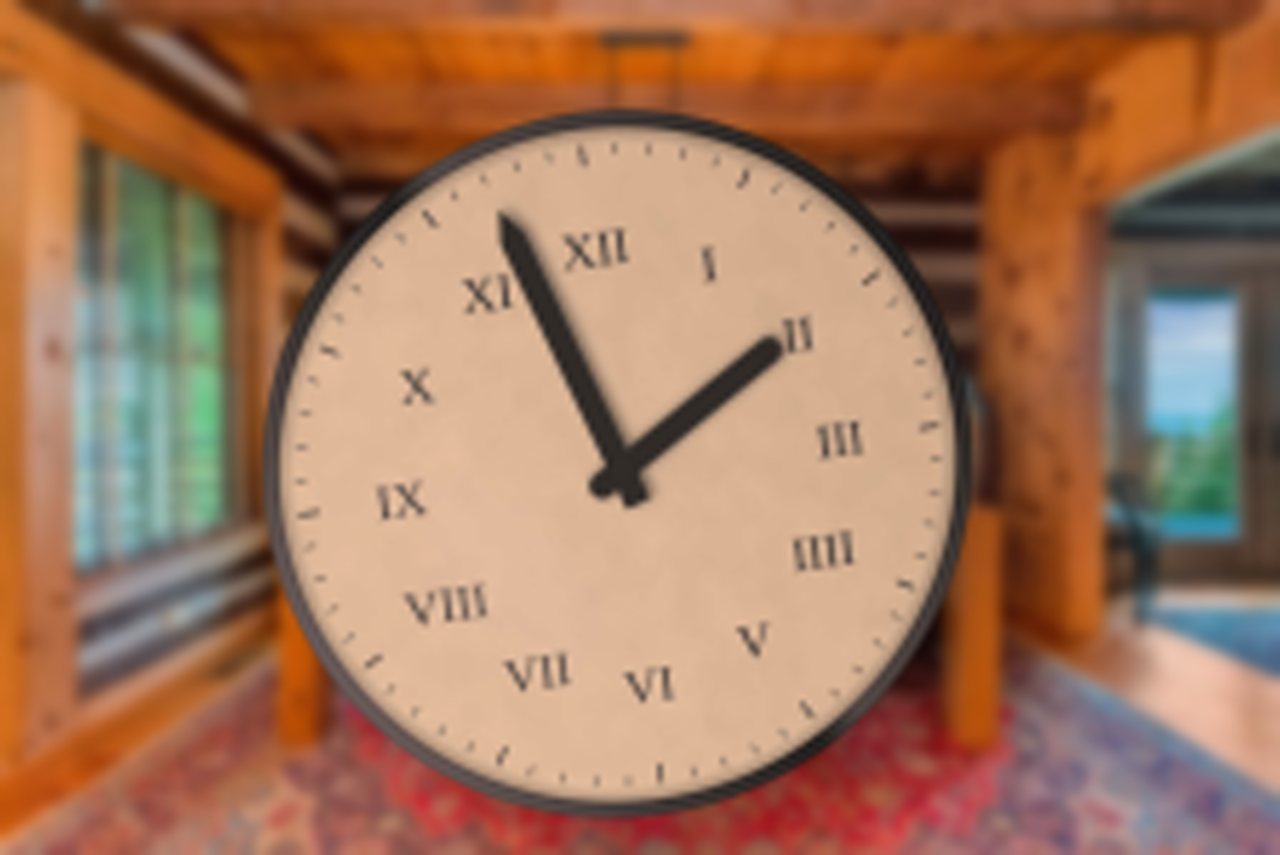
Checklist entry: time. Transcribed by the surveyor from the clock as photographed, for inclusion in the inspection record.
1:57
